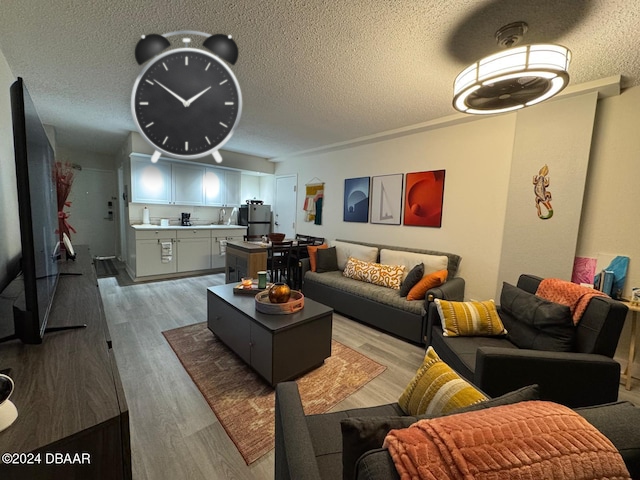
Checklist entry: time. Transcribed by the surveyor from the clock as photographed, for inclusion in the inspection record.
1:51
